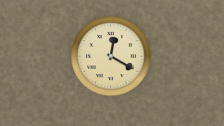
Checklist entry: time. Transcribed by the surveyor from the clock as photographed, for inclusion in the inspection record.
12:20
